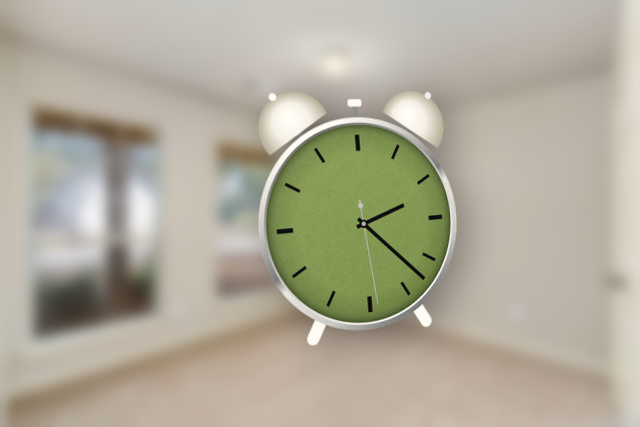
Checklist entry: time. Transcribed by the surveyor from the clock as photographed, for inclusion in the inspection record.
2:22:29
